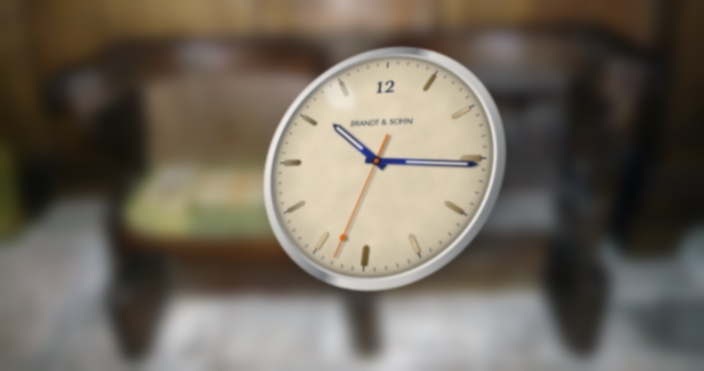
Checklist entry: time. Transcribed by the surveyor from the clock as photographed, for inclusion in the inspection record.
10:15:33
